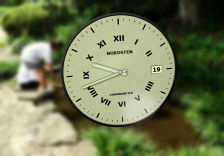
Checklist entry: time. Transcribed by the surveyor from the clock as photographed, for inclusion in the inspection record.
9:42
